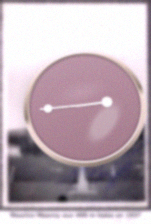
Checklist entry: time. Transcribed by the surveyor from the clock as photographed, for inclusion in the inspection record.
2:44
